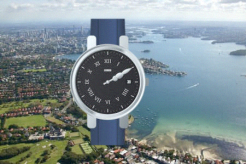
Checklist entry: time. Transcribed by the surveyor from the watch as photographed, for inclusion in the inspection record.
2:10
